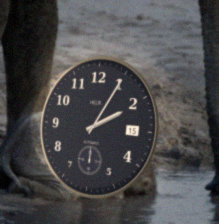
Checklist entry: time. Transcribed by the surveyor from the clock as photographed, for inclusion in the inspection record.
2:05
